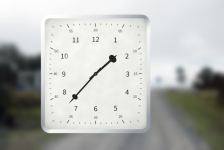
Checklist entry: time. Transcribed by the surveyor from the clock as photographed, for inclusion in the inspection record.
1:37
